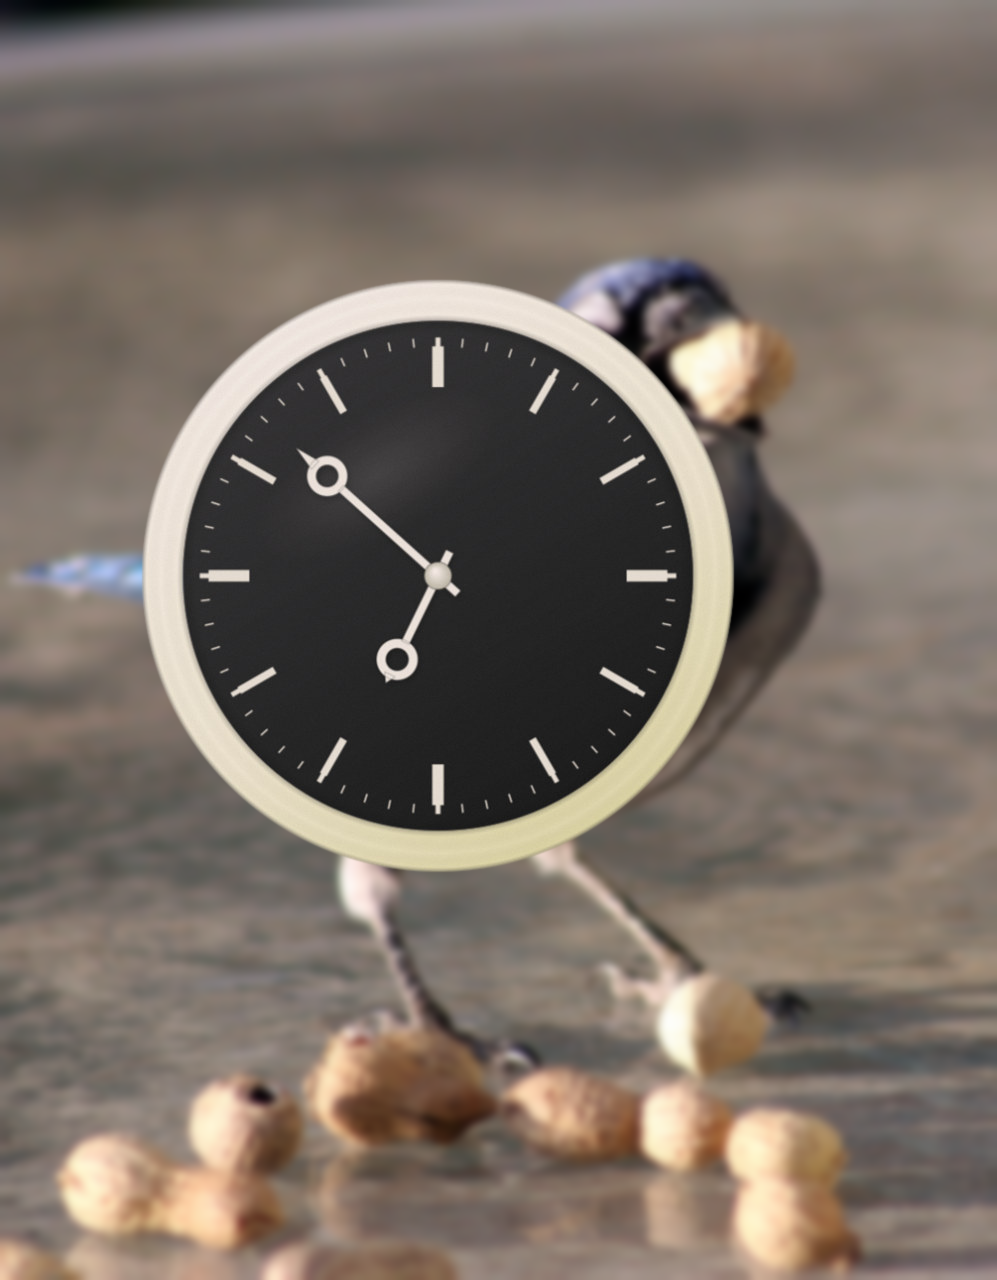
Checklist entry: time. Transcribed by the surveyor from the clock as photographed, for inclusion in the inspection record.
6:52
